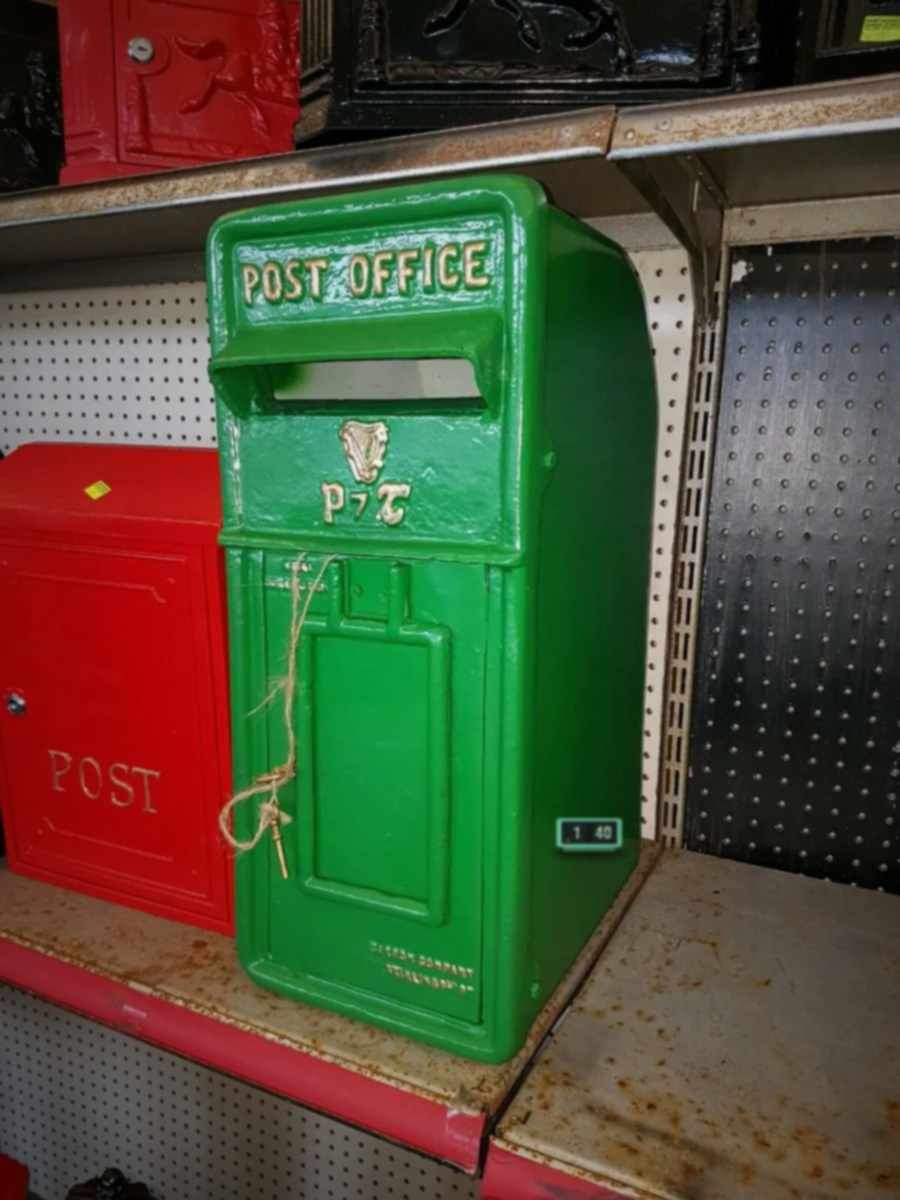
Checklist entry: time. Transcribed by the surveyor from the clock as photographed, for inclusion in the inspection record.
1:40
